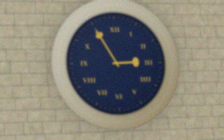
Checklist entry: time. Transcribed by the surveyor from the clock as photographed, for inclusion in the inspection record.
2:55
